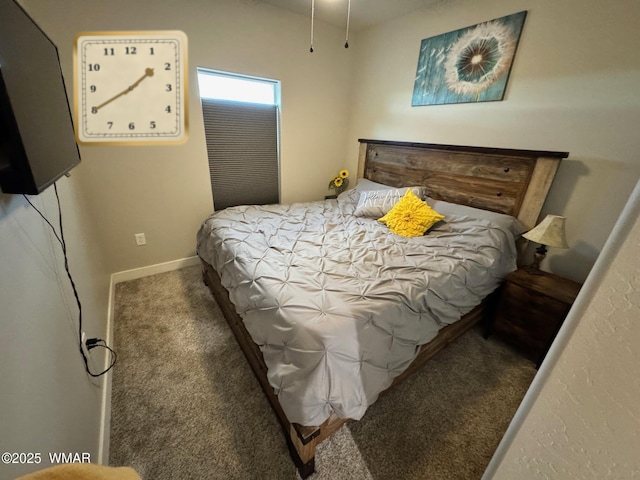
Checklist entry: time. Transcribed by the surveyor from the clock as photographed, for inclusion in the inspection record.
1:40
